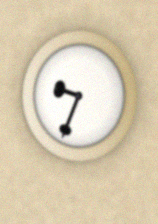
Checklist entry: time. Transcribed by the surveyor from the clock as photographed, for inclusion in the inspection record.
9:34
